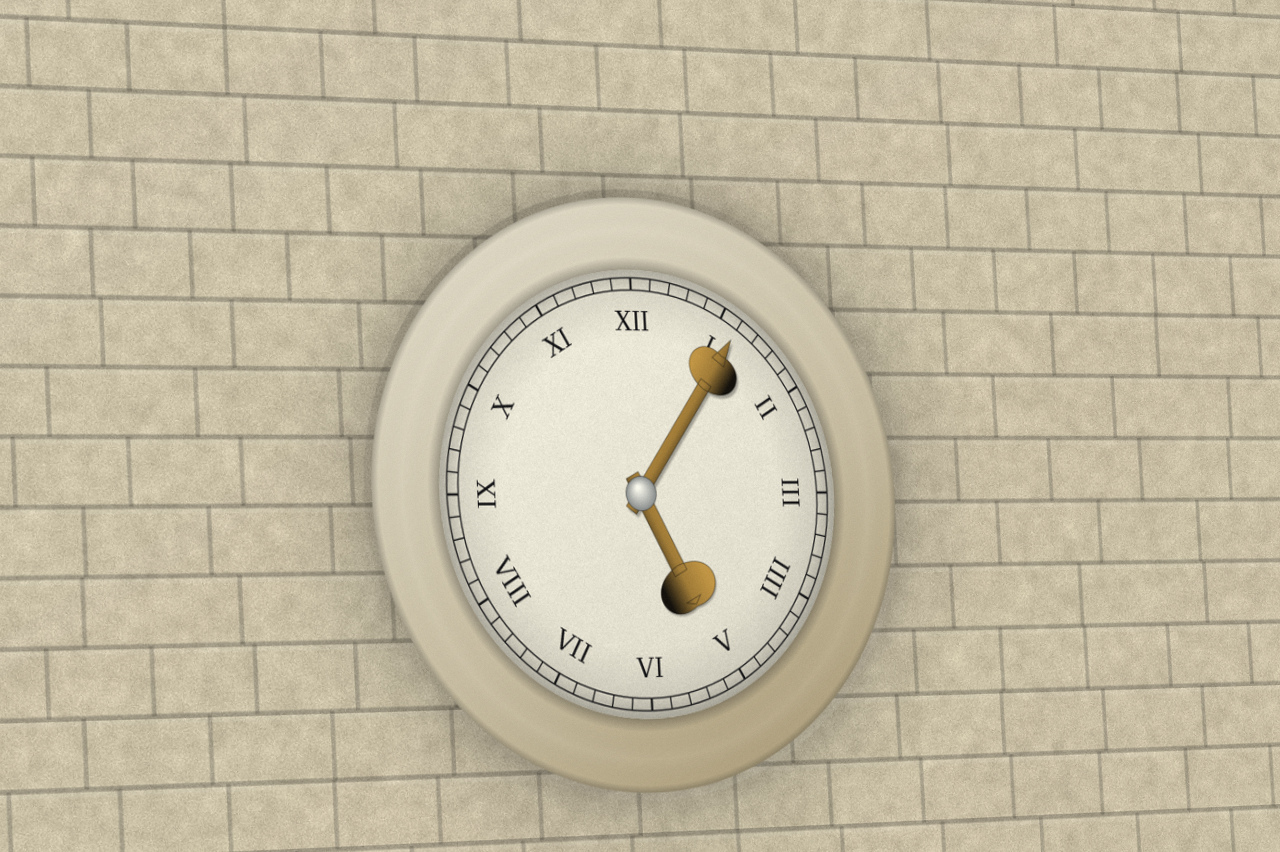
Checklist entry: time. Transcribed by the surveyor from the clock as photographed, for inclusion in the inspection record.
5:06
